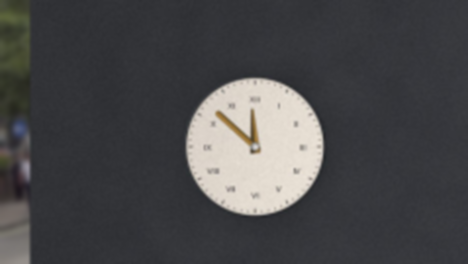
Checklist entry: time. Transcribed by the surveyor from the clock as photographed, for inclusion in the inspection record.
11:52
